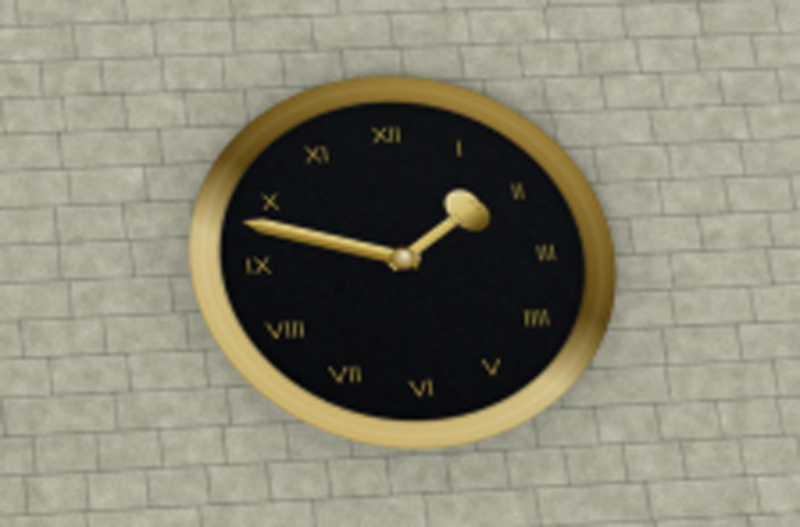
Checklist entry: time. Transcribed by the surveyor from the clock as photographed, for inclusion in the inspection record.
1:48
